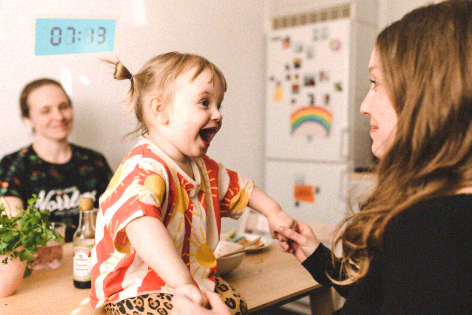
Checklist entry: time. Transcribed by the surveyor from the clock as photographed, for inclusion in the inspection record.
7:13
